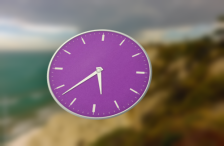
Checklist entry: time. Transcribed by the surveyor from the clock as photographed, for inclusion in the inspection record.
5:38
